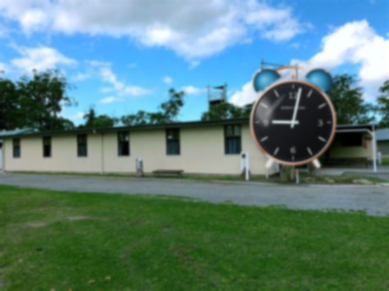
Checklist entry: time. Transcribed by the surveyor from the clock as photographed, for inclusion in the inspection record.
9:02
